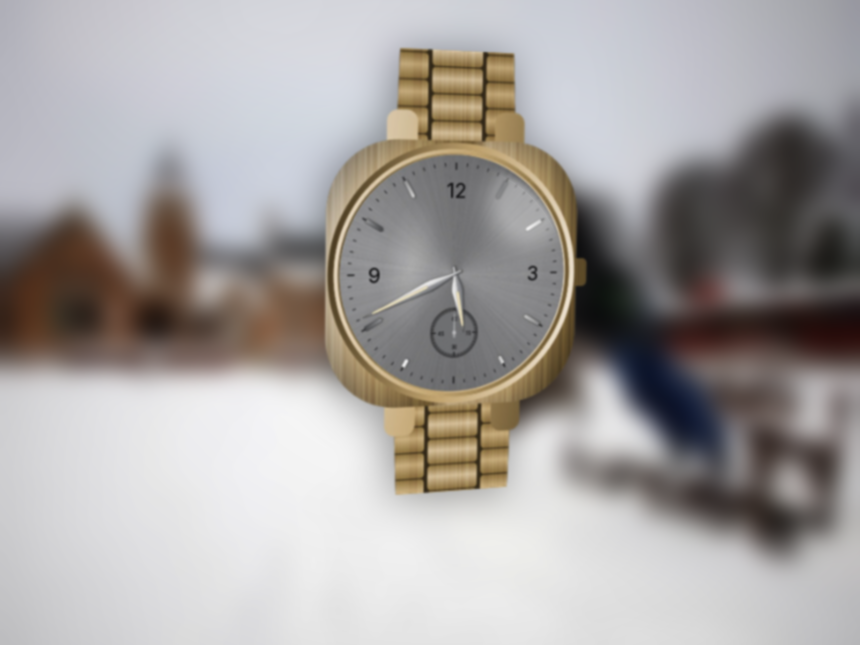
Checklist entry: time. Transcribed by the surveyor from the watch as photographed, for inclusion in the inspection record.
5:41
